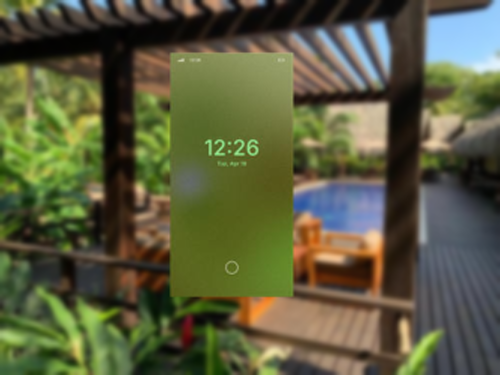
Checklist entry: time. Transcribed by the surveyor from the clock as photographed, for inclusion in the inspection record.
12:26
